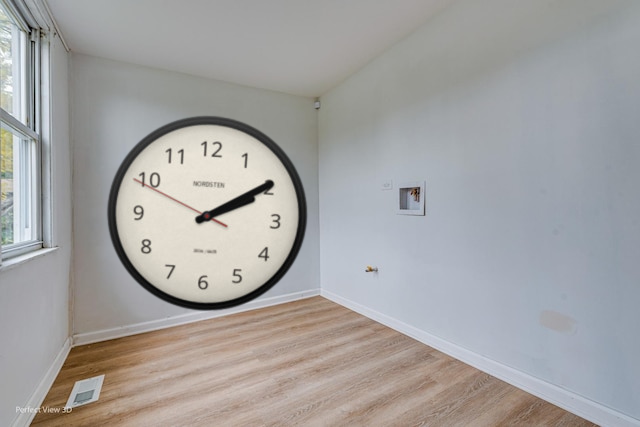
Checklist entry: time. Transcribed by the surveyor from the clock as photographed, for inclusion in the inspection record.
2:09:49
